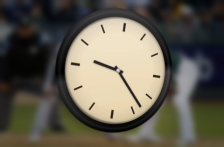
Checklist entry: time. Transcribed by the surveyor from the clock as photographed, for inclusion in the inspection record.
9:23
